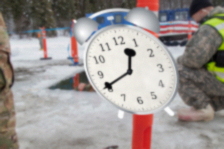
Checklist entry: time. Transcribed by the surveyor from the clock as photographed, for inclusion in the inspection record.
12:41
